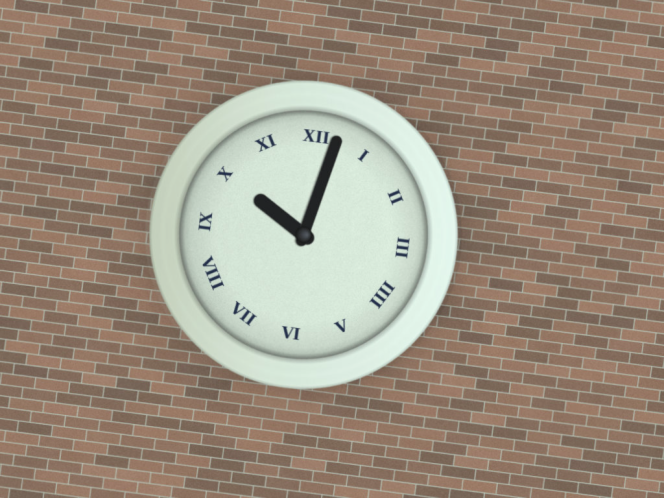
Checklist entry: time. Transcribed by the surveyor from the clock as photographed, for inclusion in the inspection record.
10:02
